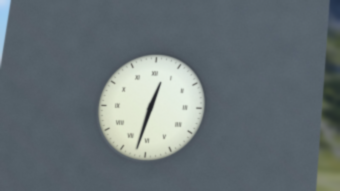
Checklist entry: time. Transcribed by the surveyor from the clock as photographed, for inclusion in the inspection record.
12:32
